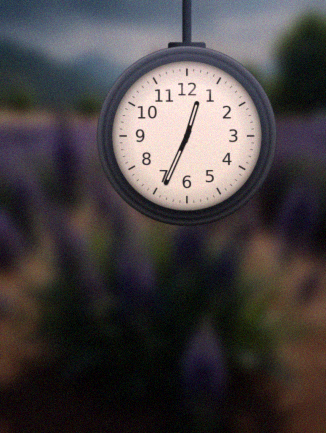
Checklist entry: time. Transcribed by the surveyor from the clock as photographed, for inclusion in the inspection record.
12:34
